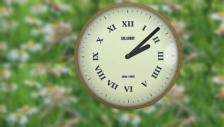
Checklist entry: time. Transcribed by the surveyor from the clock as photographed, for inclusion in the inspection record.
2:08
